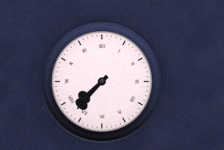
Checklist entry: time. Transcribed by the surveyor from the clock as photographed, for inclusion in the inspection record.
7:37
